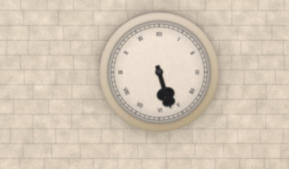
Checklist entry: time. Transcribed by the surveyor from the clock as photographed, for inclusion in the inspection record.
5:27
